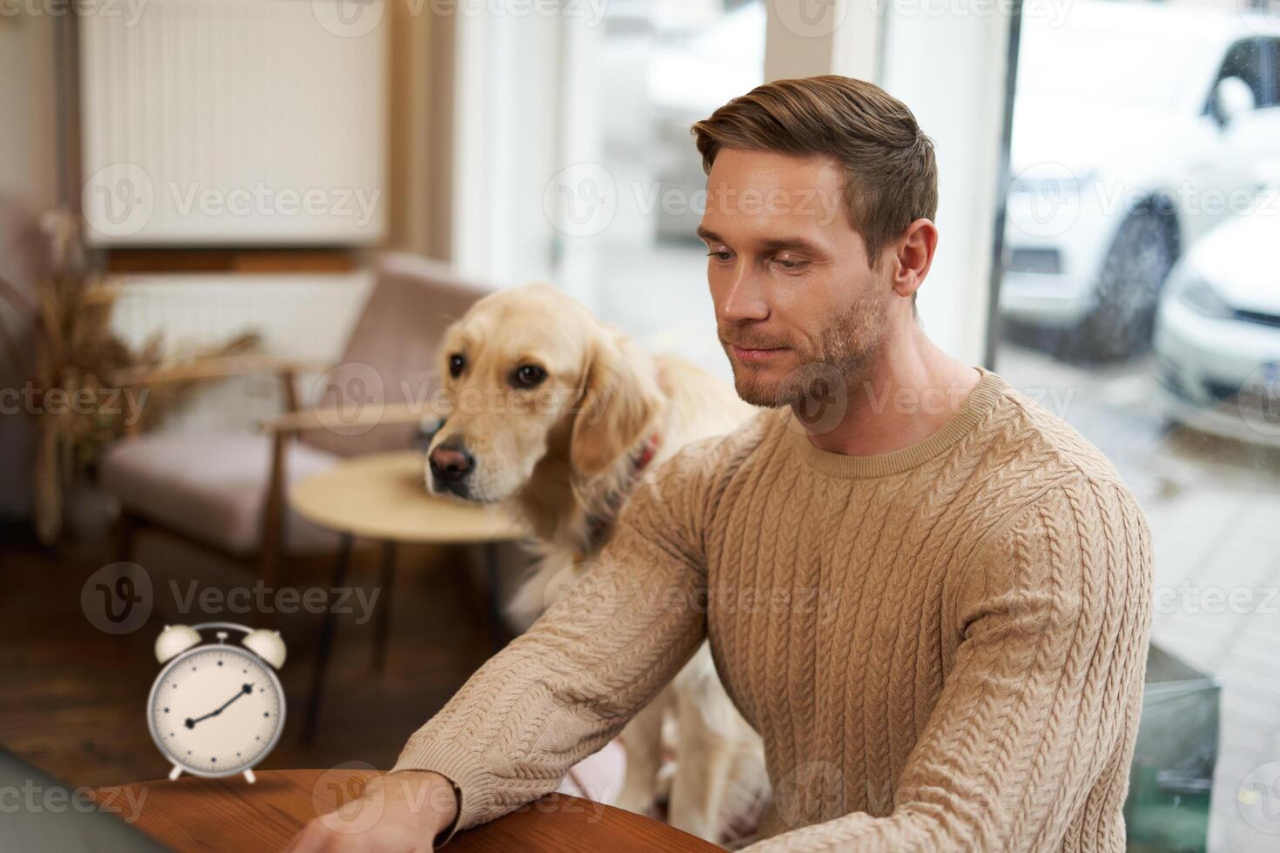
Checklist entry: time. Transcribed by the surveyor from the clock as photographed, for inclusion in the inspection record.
8:08
